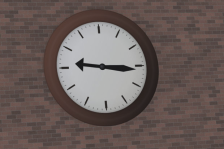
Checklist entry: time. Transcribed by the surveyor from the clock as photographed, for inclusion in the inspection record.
9:16
